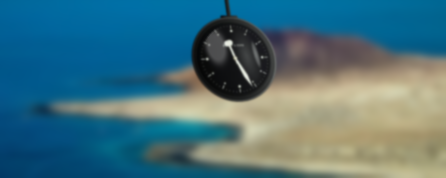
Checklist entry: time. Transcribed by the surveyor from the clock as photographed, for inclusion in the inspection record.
11:26
